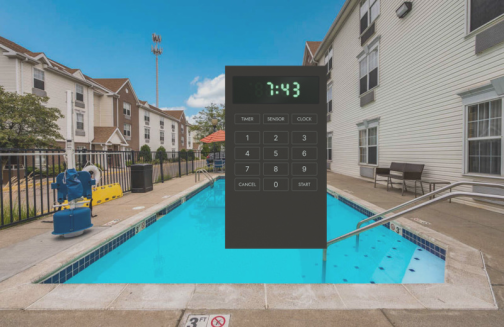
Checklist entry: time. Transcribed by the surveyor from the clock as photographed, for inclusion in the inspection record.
7:43
